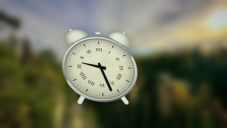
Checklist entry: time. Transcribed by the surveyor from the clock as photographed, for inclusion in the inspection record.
9:27
